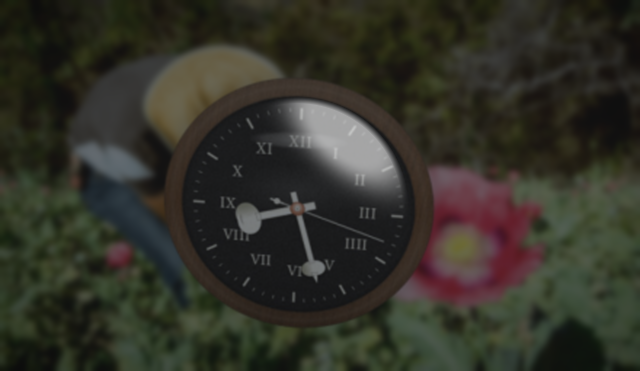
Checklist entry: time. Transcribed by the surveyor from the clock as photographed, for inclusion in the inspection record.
8:27:18
